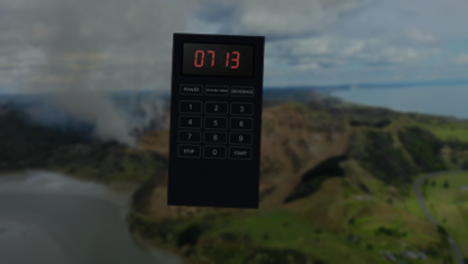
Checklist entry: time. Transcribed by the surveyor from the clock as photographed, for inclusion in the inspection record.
7:13
